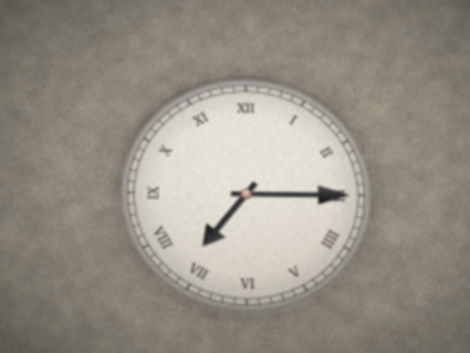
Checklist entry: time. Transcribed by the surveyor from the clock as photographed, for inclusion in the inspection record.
7:15
